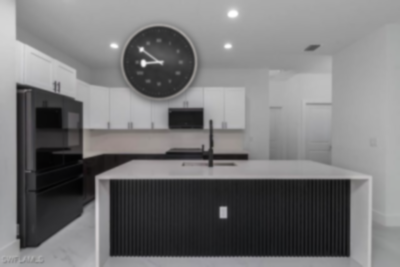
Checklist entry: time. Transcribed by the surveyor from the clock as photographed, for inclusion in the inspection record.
8:51
